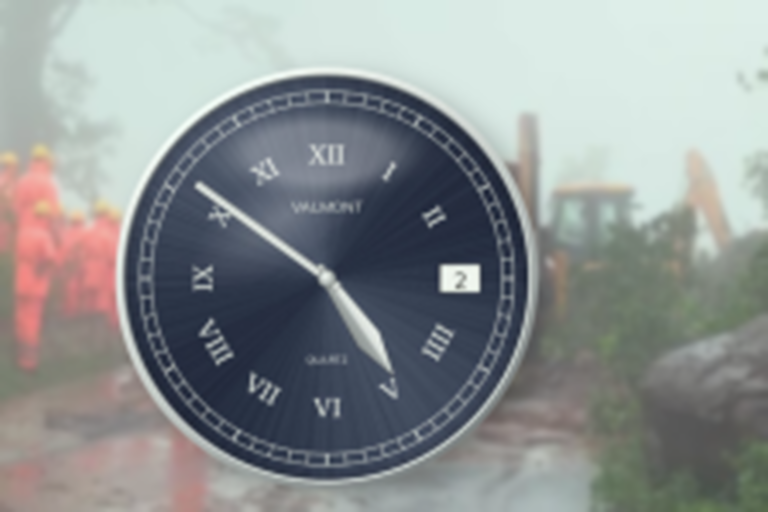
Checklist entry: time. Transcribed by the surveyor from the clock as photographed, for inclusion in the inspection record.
4:51
